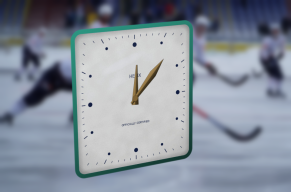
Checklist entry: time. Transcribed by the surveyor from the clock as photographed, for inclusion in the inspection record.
12:07
